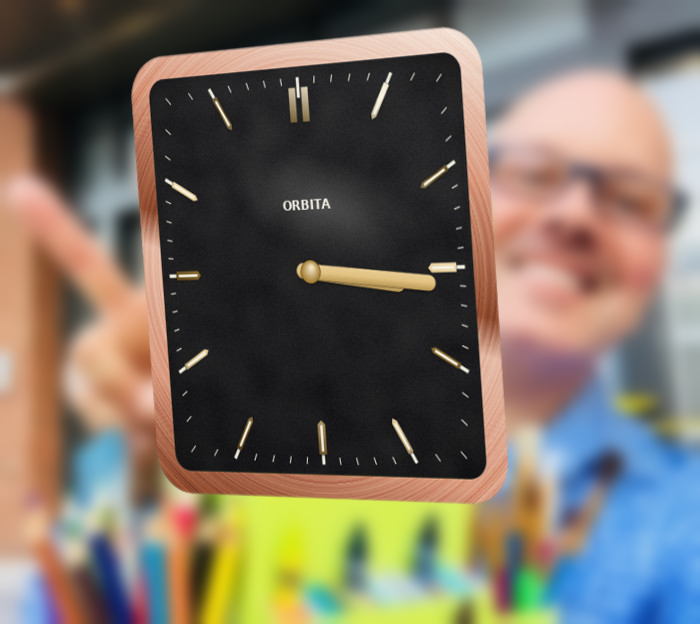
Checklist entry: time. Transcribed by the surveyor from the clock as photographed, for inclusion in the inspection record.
3:16
